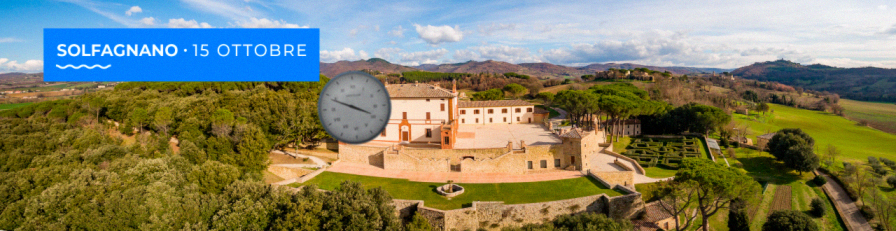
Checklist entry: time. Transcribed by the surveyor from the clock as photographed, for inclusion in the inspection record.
3:49
